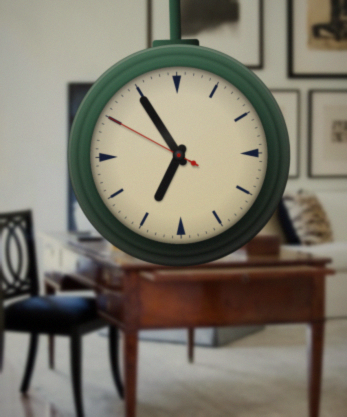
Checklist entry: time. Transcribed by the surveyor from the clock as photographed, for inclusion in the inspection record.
6:54:50
